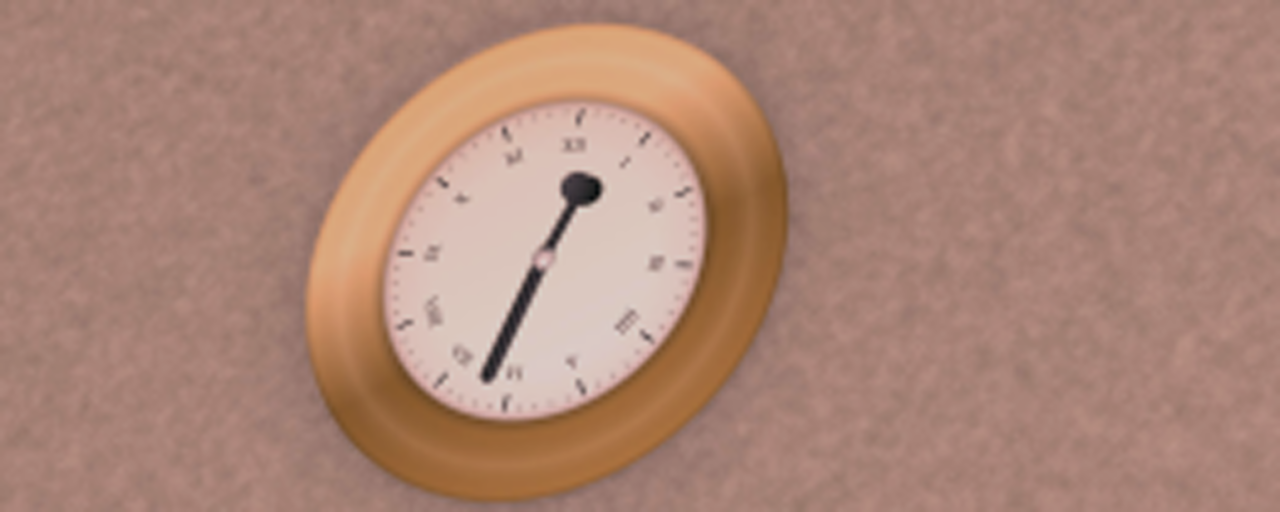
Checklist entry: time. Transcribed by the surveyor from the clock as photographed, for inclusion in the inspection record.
12:32
